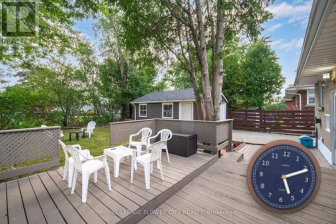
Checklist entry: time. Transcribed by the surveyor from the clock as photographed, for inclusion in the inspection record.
5:11
